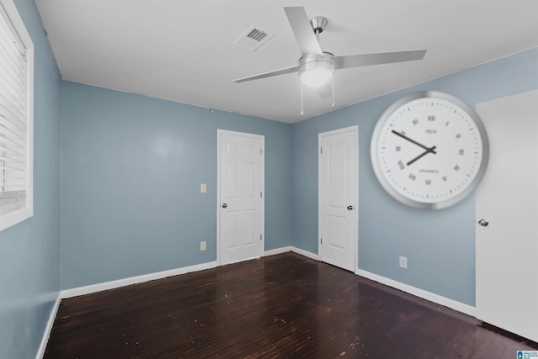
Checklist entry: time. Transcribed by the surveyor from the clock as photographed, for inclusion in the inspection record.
7:49
